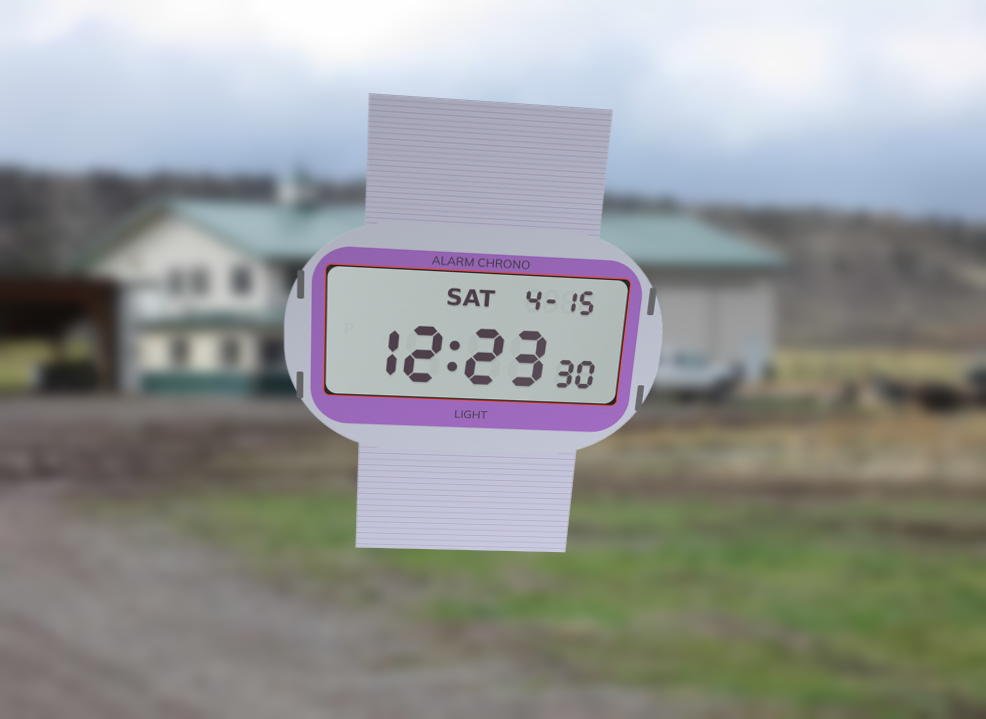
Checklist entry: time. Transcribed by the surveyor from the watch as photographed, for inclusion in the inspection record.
12:23:30
